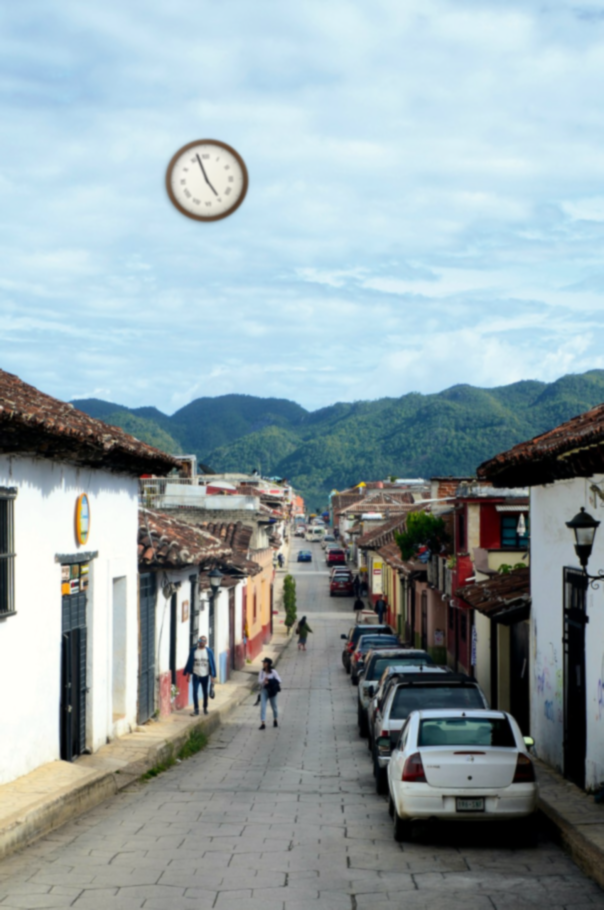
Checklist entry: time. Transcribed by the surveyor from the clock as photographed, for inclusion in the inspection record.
4:57
